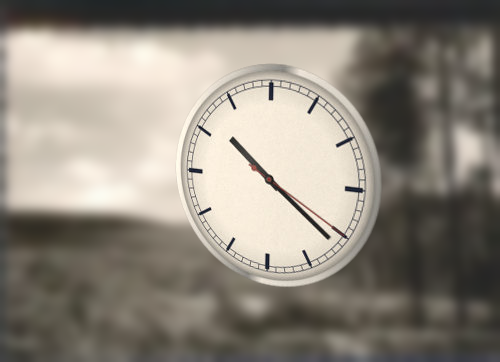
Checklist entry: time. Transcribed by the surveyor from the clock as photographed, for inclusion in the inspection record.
10:21:20
